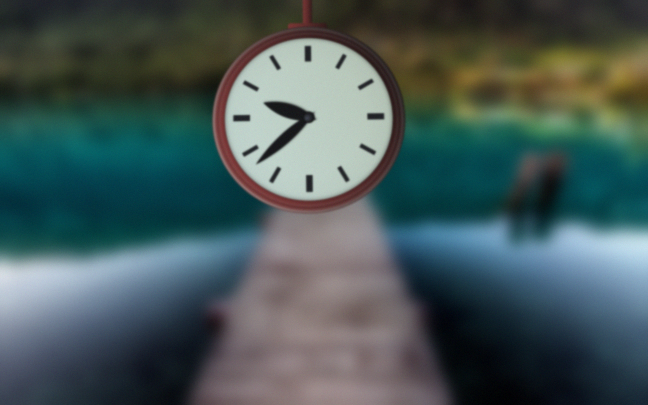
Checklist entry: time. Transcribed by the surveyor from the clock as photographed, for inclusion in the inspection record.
9:38
